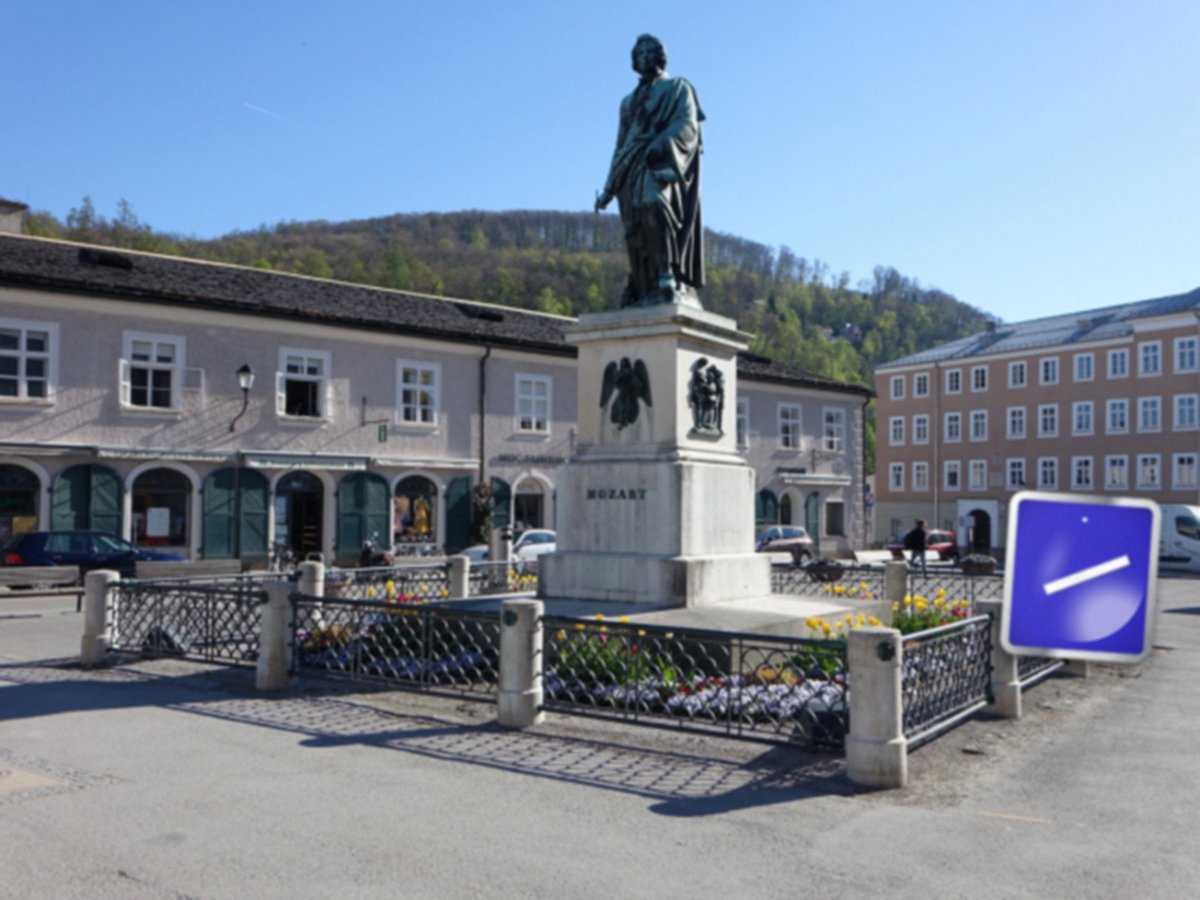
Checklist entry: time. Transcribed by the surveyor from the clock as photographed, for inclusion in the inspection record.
8:11
